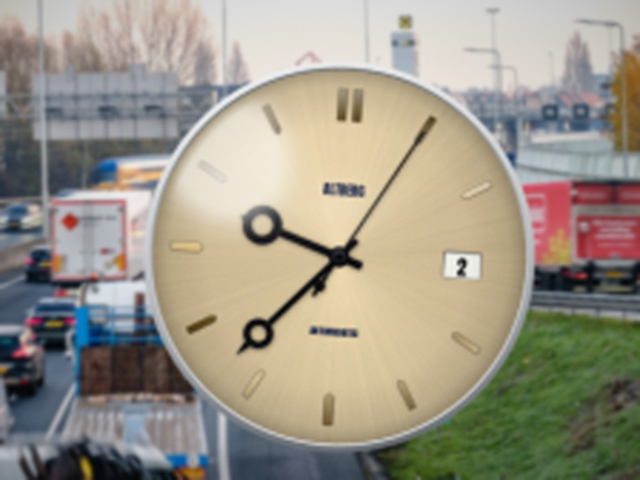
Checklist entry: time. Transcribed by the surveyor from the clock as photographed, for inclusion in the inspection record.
9:37:05
